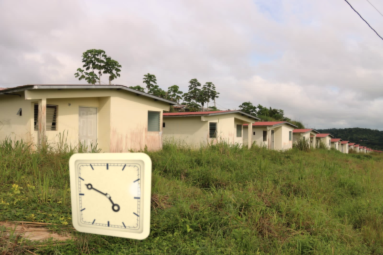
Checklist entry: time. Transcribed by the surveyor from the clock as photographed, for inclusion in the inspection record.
4:49
